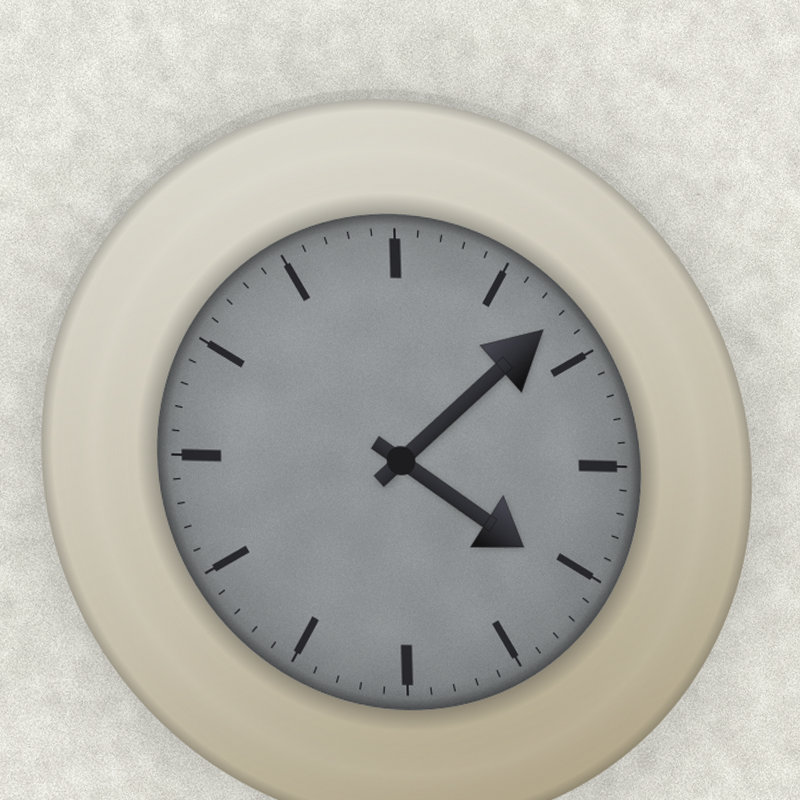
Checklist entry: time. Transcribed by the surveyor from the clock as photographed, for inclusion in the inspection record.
4:08
